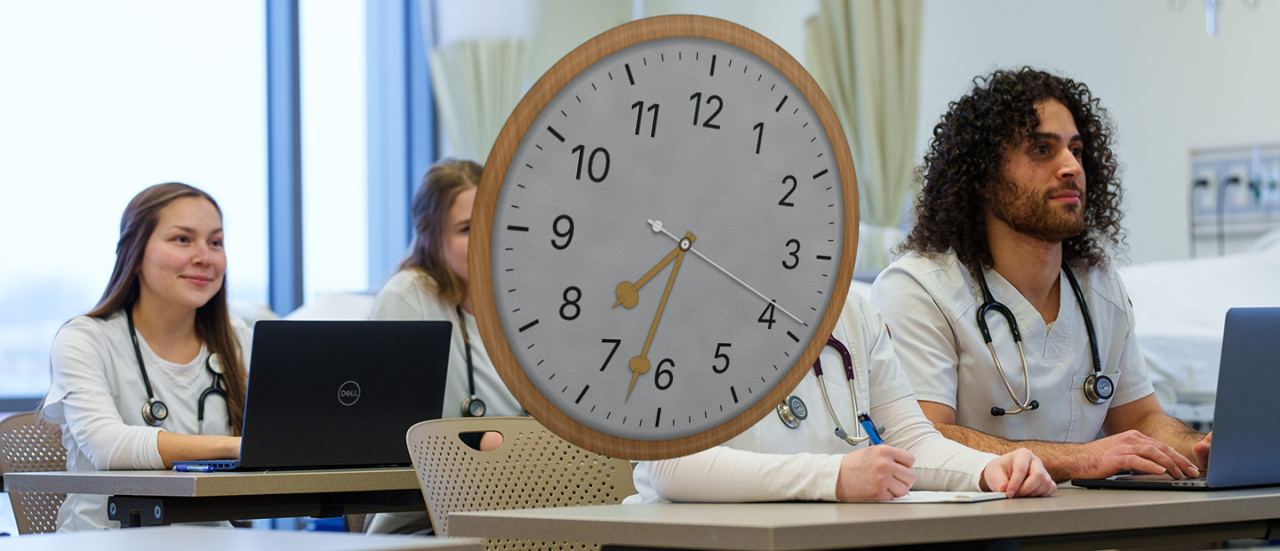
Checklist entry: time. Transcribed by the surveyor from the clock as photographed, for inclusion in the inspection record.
7:32:19
